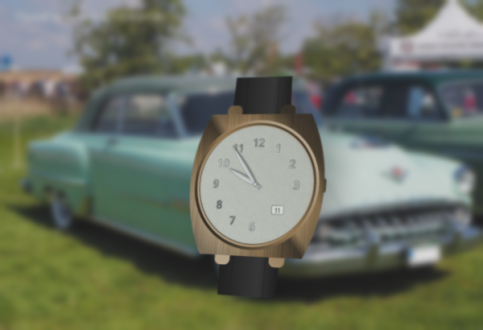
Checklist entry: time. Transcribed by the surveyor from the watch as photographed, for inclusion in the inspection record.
9:54
